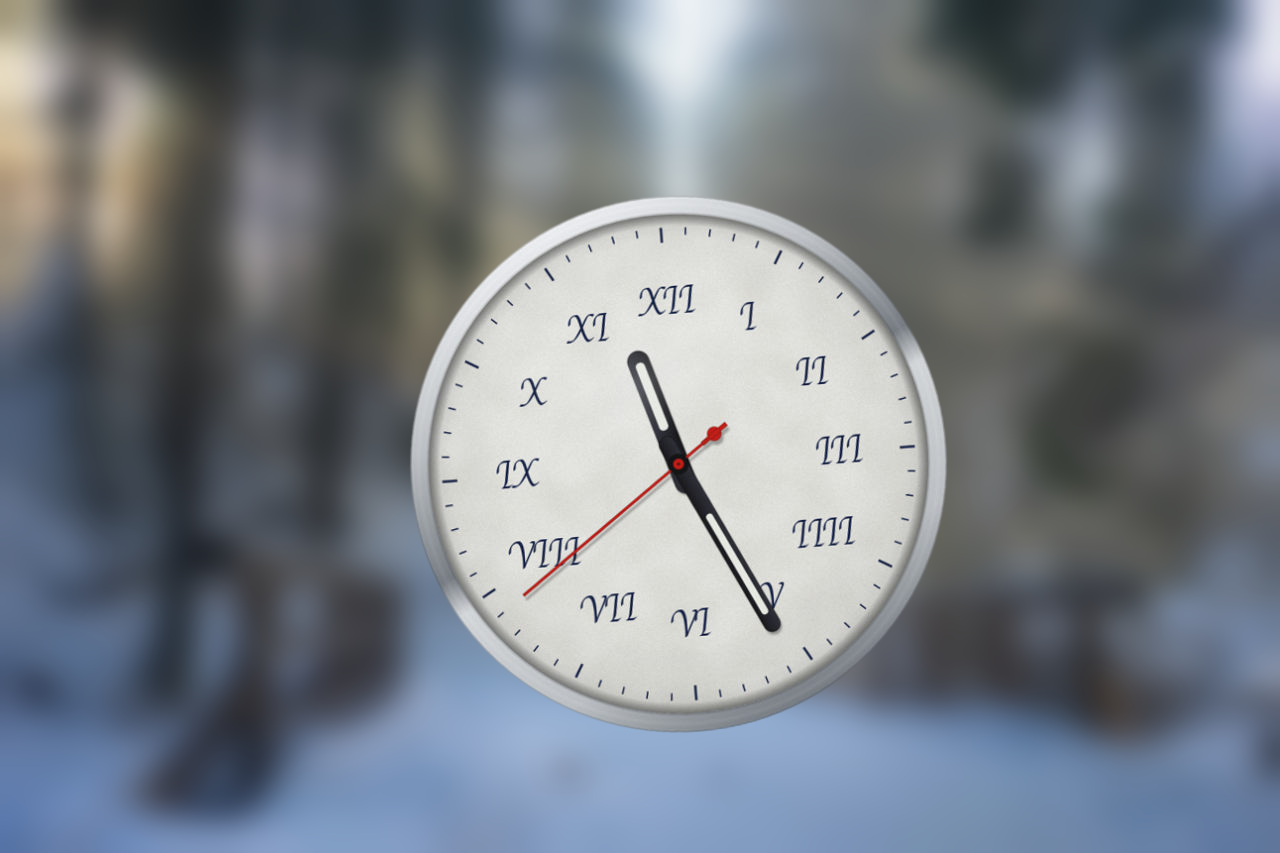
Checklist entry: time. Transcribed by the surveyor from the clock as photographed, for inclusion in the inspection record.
11:25:39
